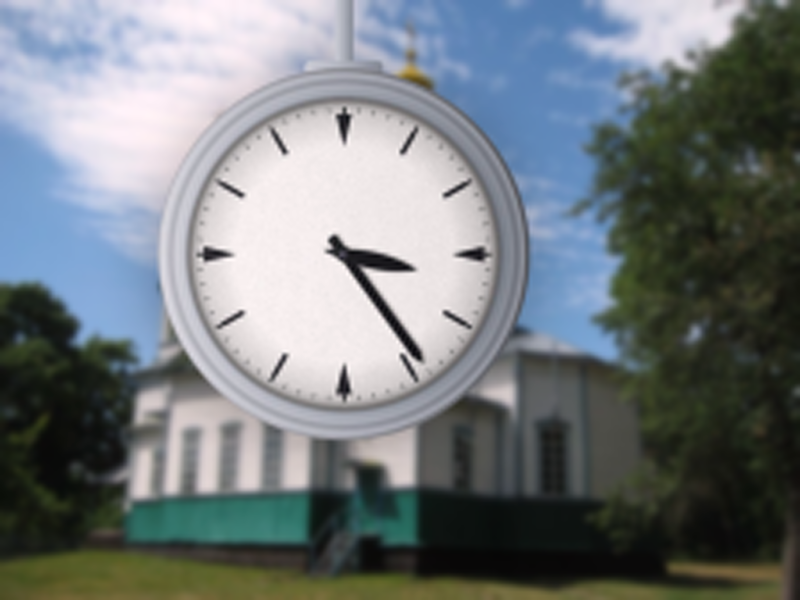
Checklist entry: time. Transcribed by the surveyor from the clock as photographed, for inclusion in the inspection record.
3:24
